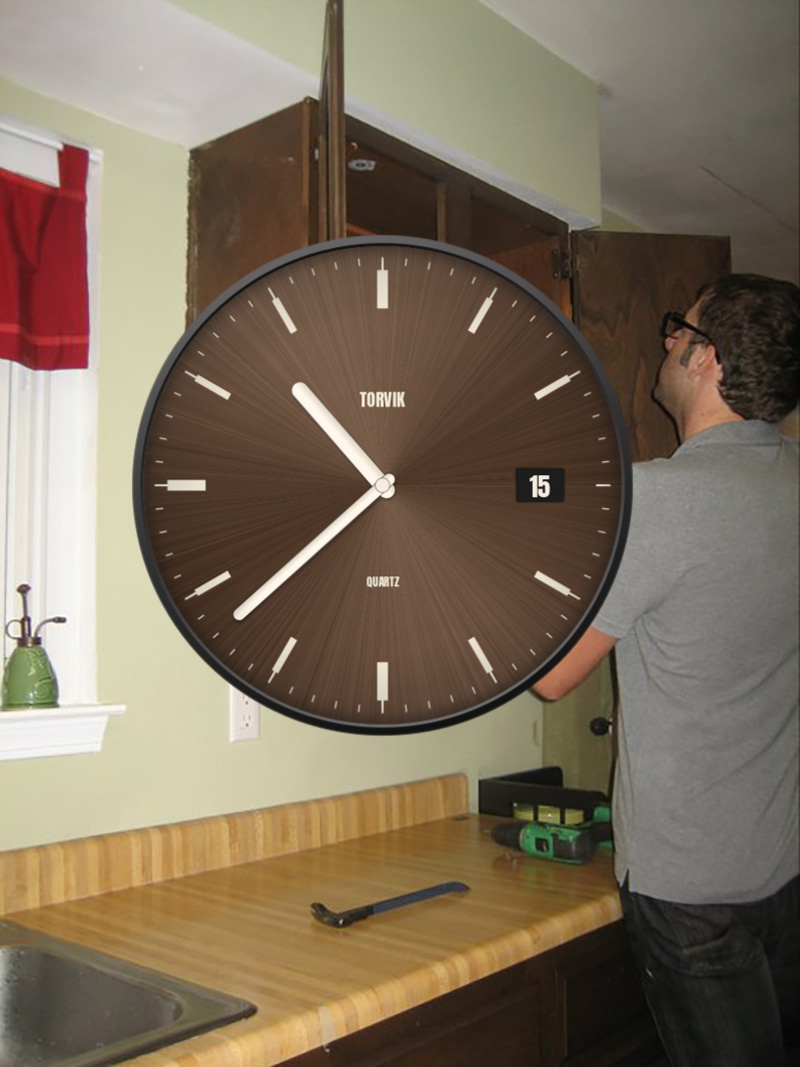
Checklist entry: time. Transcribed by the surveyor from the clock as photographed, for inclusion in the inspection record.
10:38
